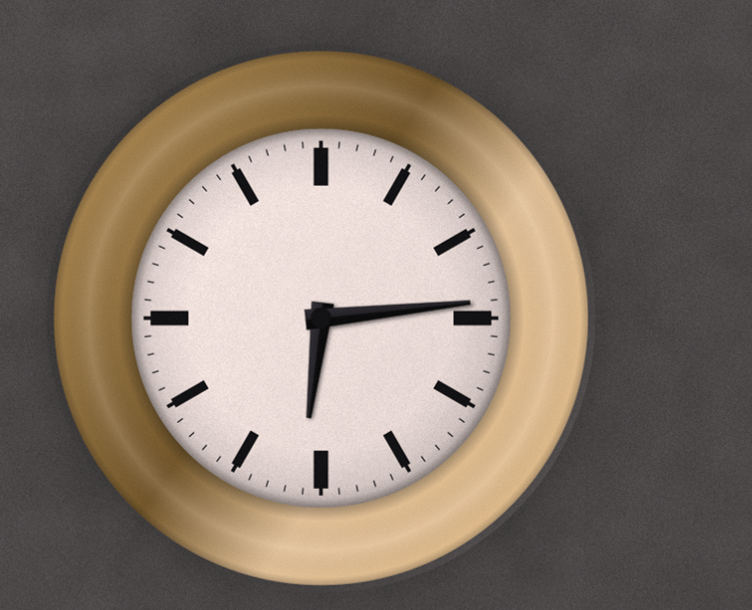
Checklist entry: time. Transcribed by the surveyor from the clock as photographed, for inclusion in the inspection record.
6:14
